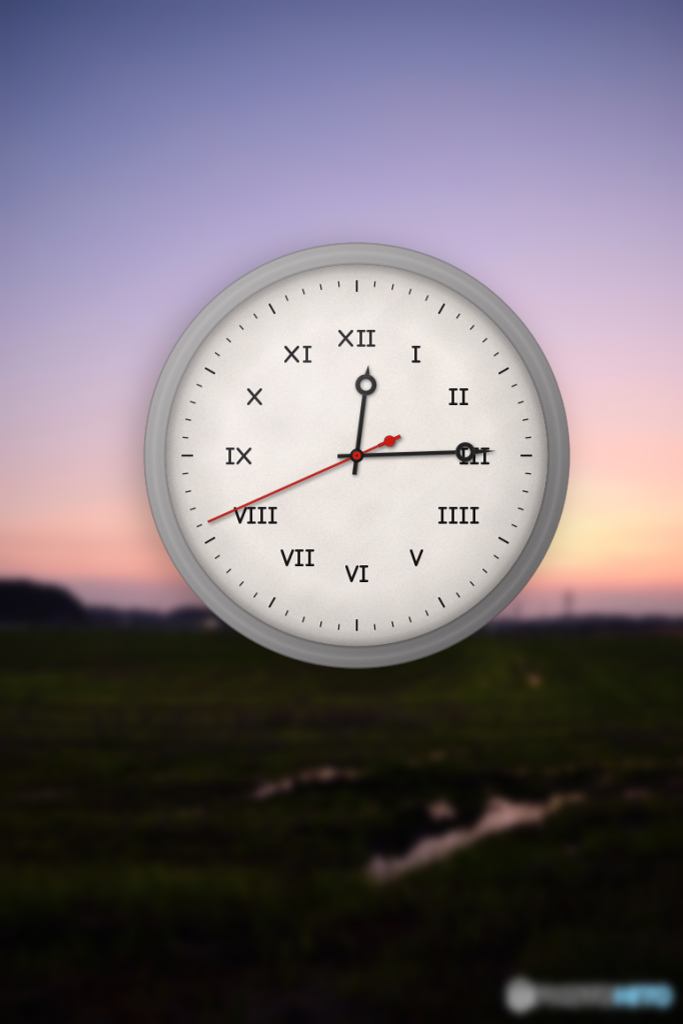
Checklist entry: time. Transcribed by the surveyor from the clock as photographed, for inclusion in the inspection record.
12:14:41
